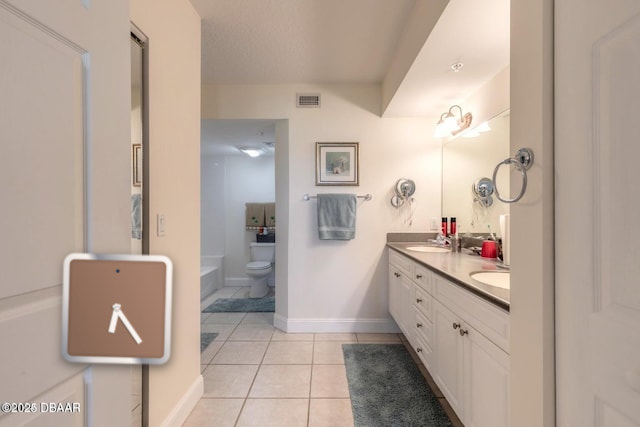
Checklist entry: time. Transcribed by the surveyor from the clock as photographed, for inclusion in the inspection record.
6:24
